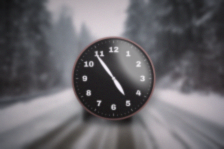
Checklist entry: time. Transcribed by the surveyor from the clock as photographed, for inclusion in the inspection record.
4:54
